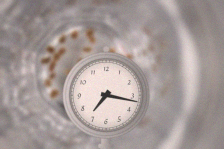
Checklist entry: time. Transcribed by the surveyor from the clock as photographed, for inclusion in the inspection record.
7:17
